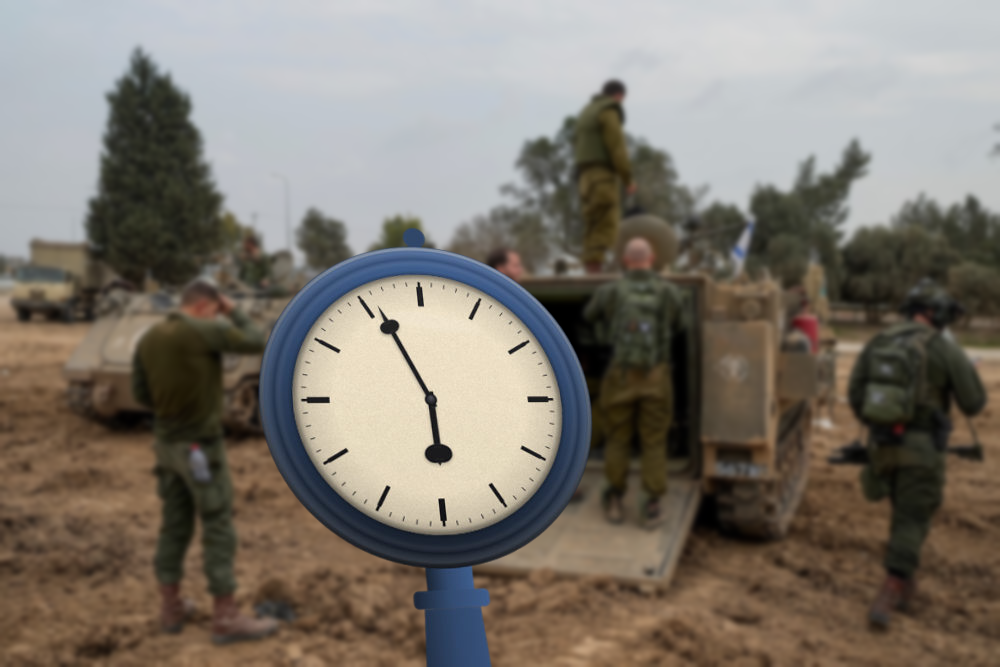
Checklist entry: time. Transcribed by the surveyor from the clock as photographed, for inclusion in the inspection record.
5:56
